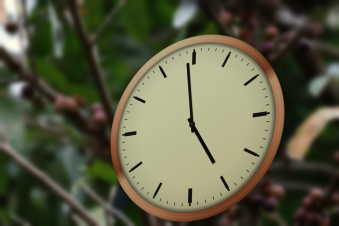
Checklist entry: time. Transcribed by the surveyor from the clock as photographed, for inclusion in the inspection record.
4:59
